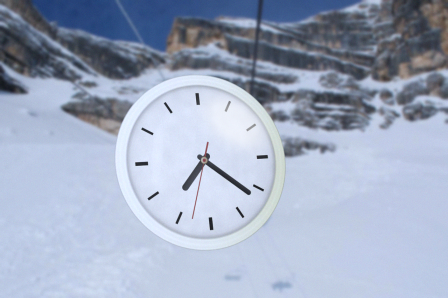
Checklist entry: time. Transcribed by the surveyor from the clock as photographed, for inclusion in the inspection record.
7:21:33
